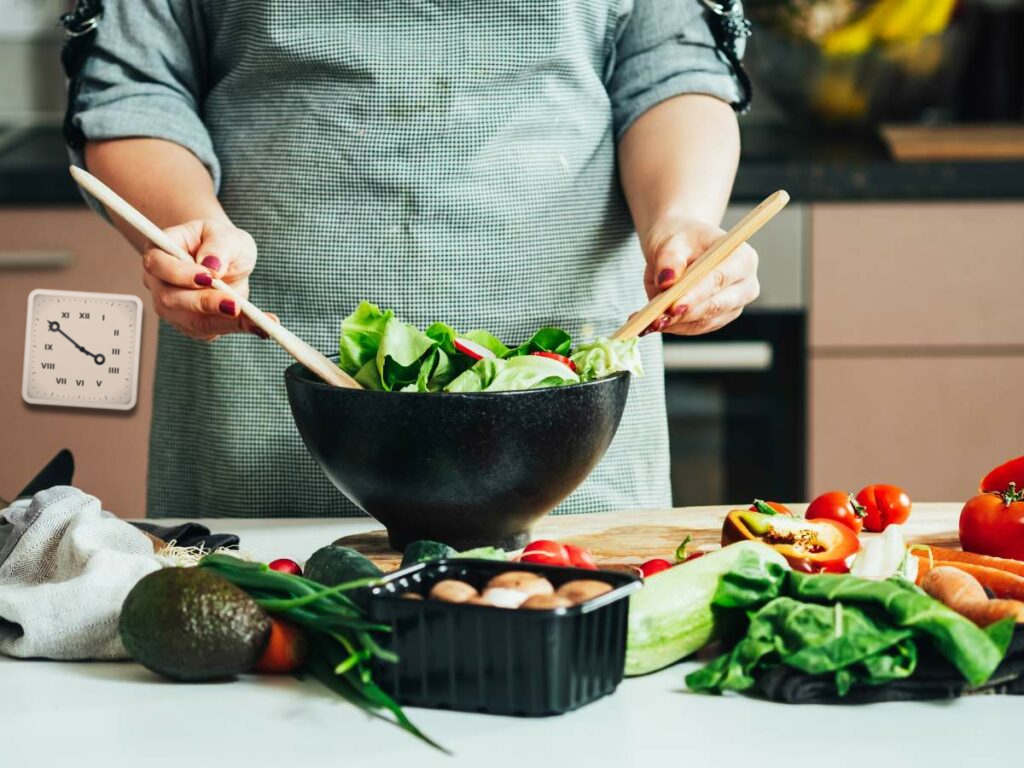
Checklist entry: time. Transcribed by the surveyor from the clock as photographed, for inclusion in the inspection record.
3:51
